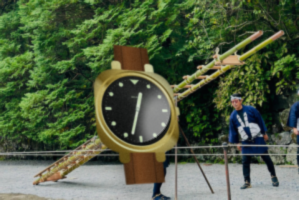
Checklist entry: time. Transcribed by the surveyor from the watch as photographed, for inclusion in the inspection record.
12:33
